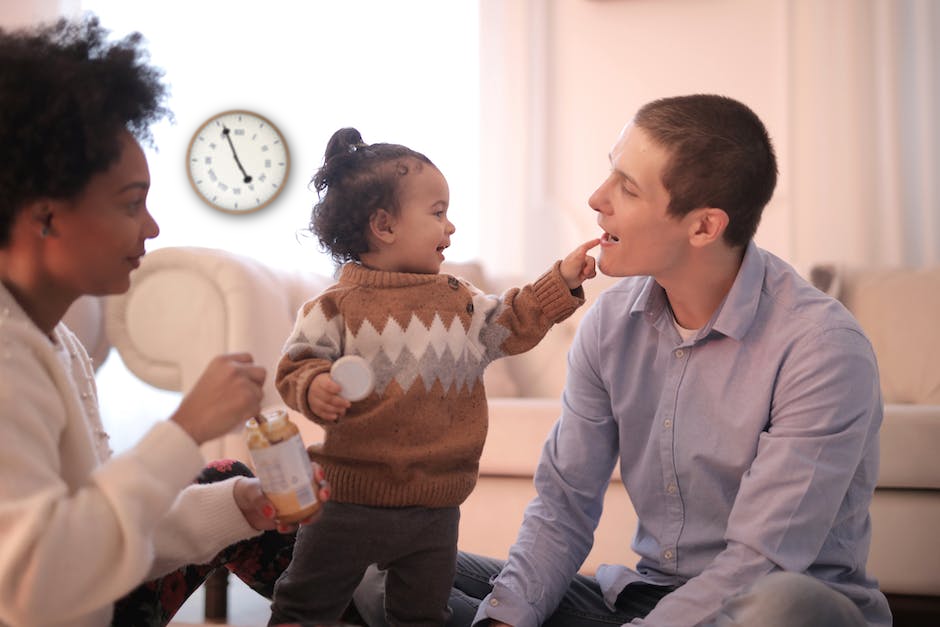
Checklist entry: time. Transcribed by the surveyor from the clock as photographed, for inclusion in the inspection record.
4:56
